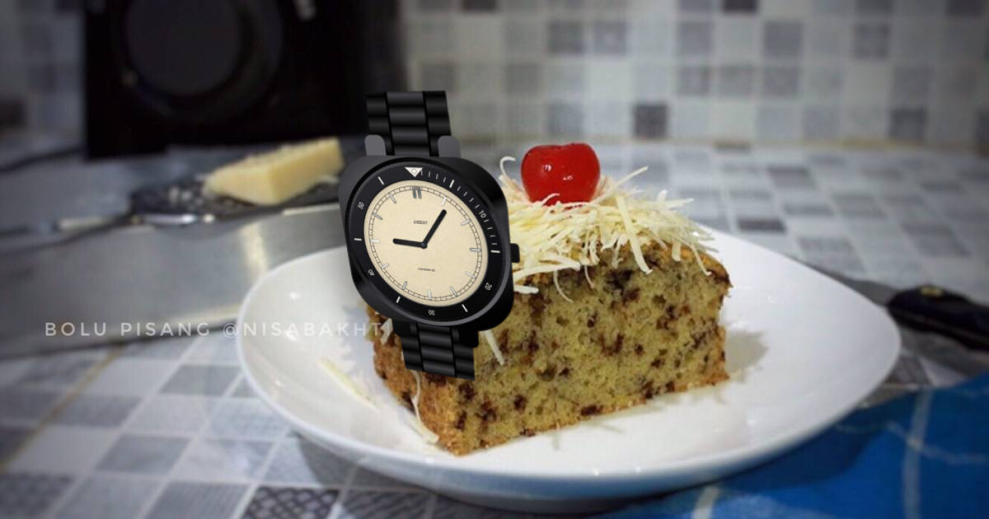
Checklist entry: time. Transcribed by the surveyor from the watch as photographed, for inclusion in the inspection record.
9:06
